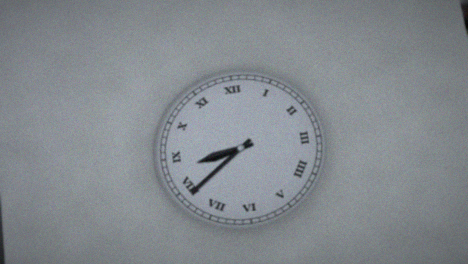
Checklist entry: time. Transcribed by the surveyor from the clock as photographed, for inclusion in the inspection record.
8:39
